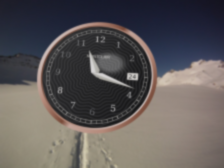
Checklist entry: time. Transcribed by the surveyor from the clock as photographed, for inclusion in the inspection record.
11:18
